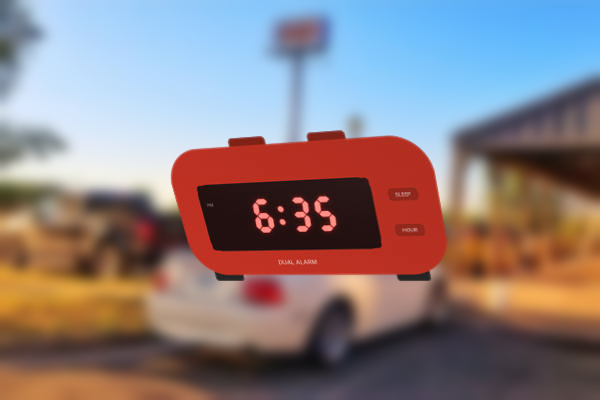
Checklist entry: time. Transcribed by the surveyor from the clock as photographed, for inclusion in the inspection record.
6:35
